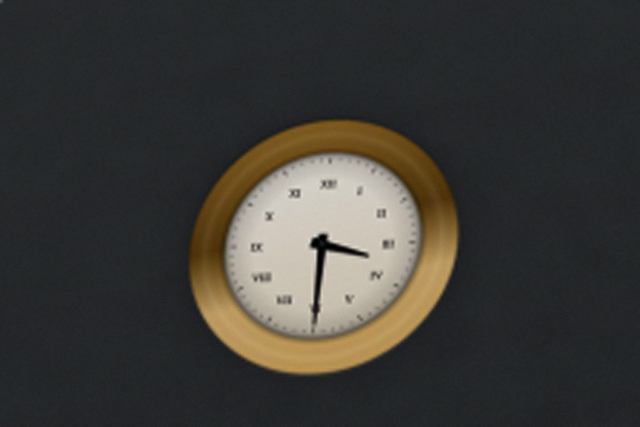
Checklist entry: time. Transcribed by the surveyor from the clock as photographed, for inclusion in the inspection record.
3:30
